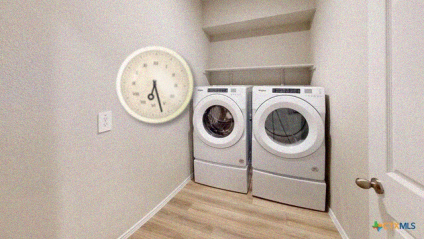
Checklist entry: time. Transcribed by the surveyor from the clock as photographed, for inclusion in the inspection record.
6:27
